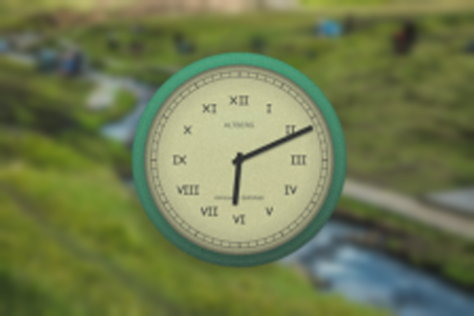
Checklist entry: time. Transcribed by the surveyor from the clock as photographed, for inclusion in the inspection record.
6:11
